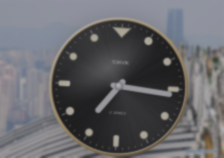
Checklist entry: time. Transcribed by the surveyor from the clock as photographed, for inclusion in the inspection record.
7:16
